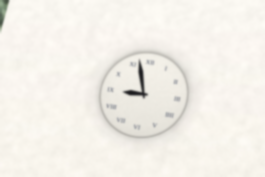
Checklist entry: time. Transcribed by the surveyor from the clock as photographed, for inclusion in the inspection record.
8:57
